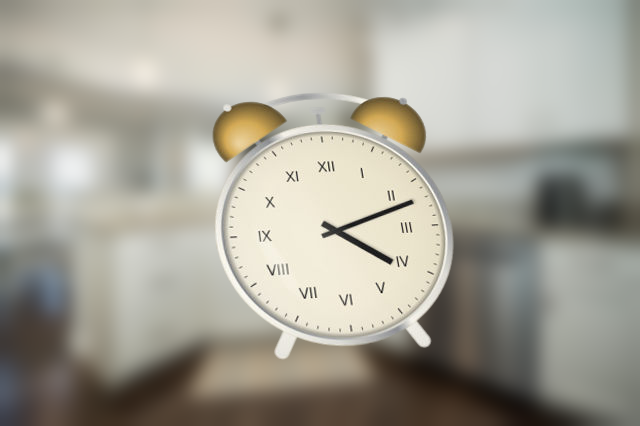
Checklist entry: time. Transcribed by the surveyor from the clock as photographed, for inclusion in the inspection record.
4:12
